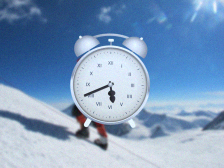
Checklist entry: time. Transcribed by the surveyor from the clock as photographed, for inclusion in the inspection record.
5:41
